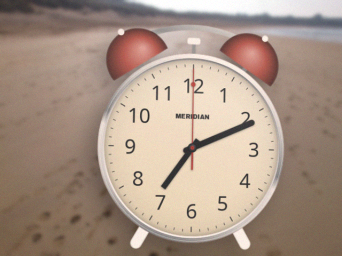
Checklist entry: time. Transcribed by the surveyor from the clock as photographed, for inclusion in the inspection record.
7:11:00
